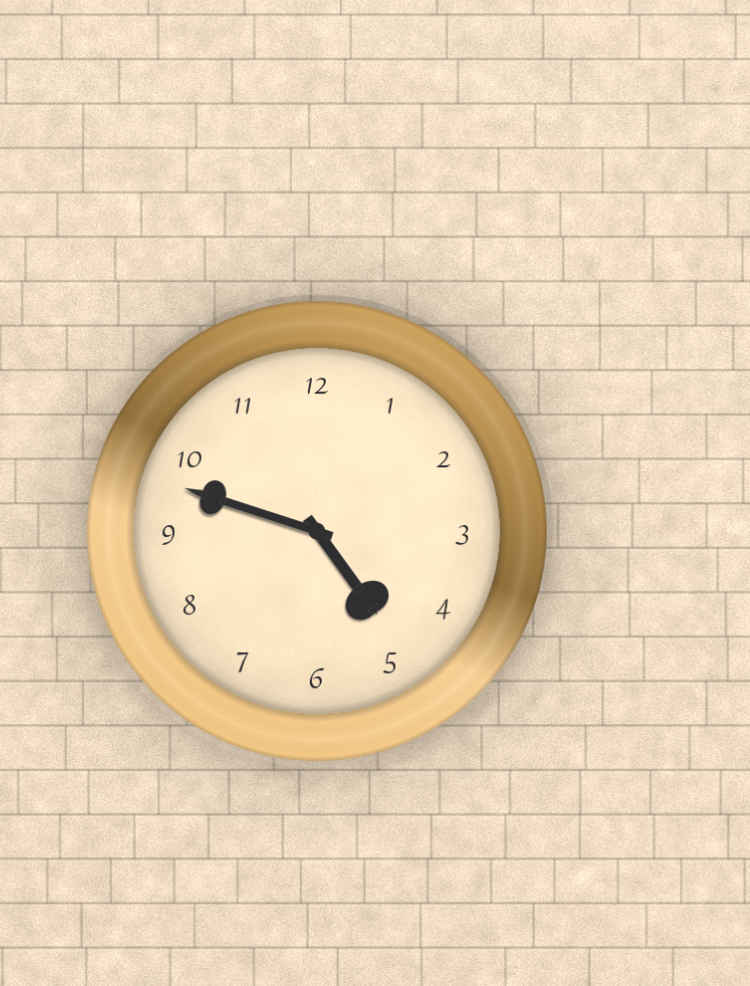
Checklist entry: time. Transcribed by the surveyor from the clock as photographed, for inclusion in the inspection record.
4:48
